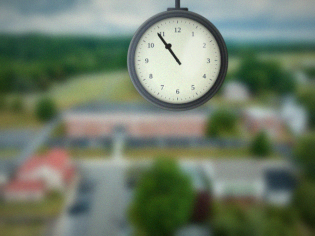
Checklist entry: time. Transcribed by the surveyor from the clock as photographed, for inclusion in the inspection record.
10:54
